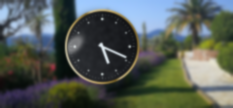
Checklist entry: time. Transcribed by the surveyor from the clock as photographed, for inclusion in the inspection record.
5:19
